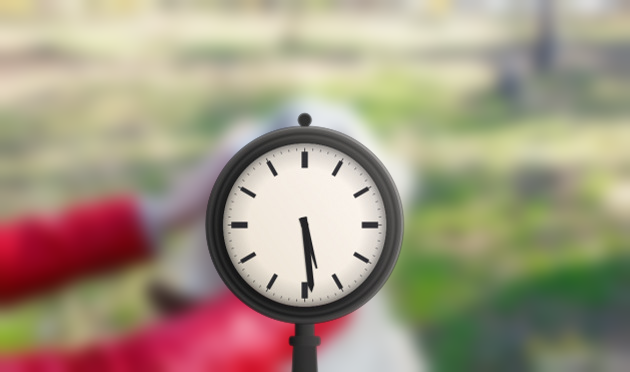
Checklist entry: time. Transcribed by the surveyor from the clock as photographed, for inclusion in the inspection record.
5:29
